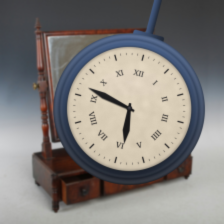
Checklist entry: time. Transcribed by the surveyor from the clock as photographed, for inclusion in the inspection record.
5:47
